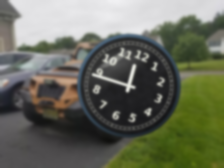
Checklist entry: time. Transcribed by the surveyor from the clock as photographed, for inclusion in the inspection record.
11:44
